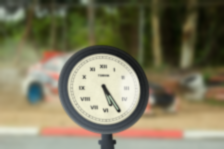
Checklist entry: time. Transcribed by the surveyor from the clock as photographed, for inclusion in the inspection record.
5:25
